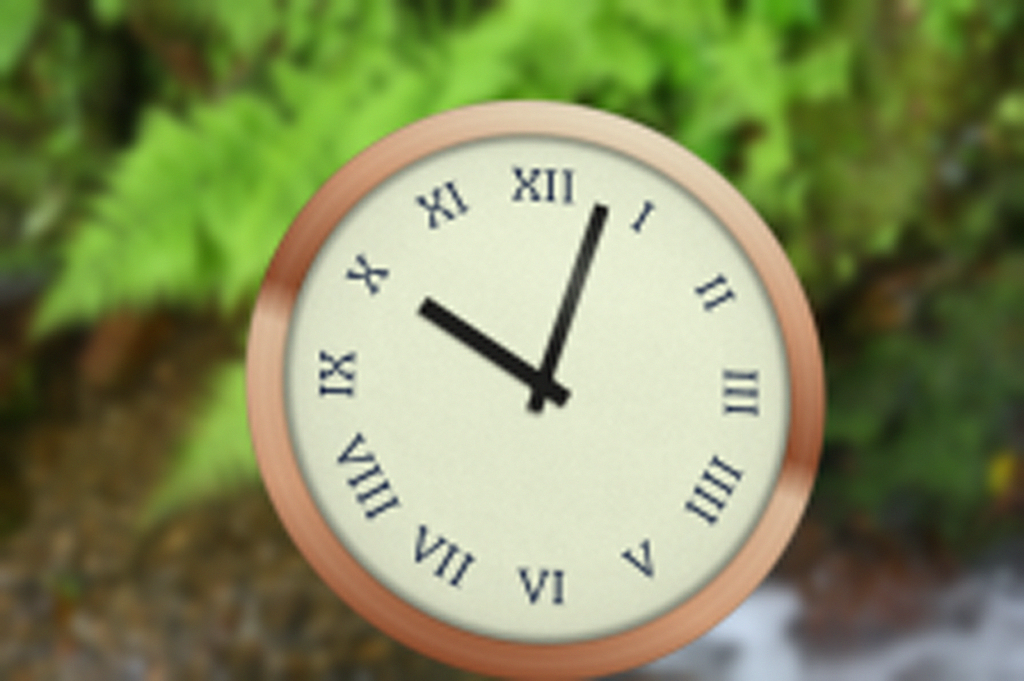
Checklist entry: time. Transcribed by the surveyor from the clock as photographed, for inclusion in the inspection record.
10:03
